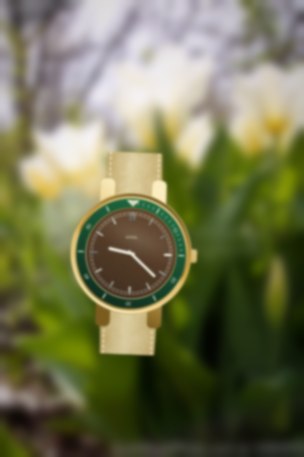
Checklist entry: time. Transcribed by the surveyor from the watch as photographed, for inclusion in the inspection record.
9:22
